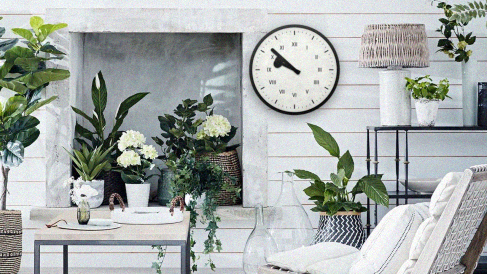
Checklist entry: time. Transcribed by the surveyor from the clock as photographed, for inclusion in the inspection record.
9:52
